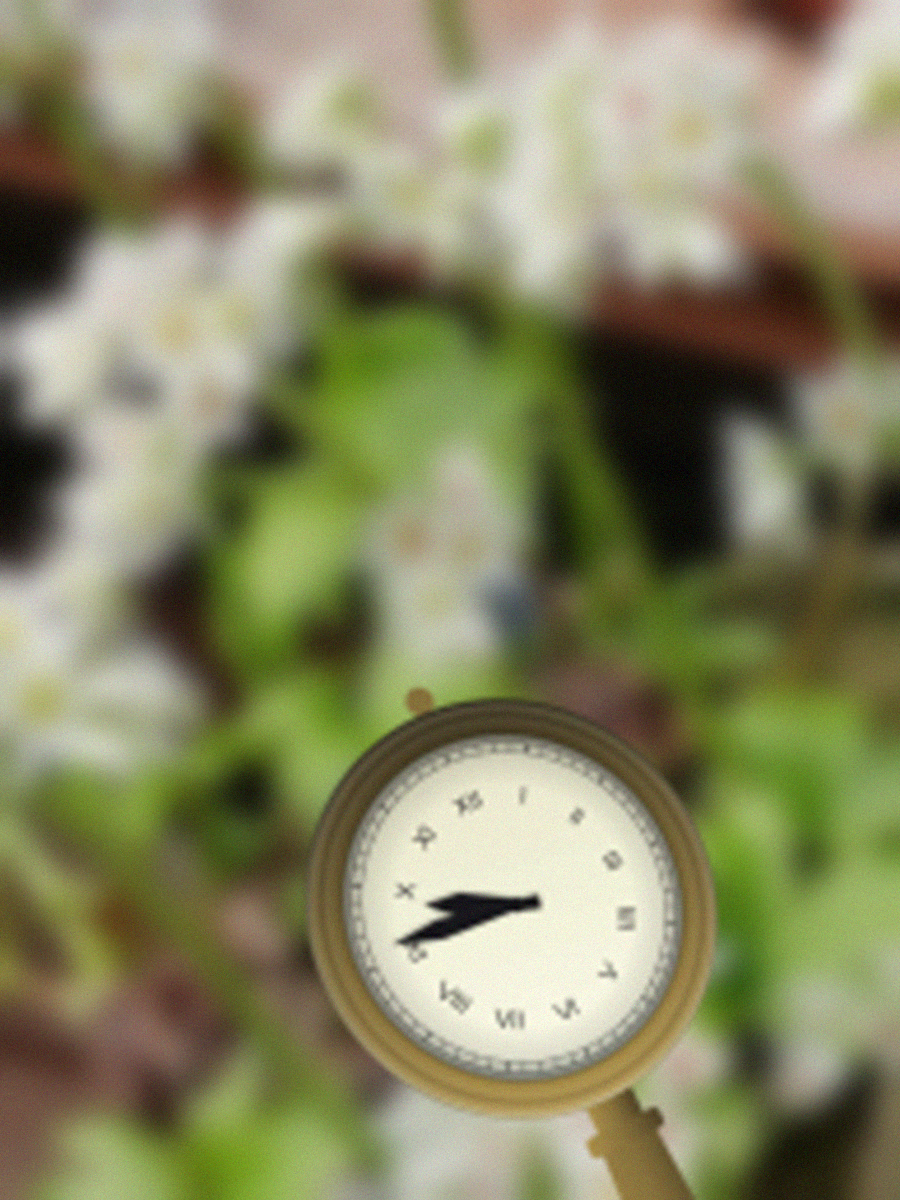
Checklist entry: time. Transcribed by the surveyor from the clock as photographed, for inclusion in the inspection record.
9:46
